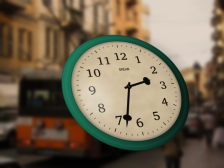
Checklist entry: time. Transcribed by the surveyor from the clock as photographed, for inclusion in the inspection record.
2:33
